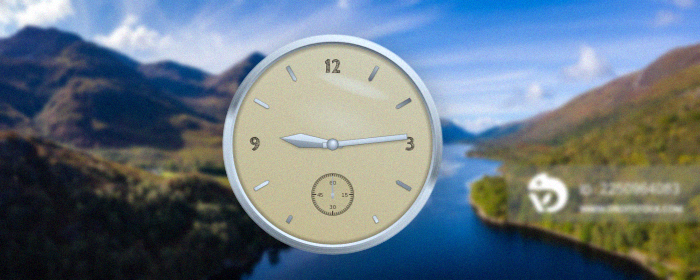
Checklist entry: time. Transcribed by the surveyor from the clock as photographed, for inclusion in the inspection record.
9:14
